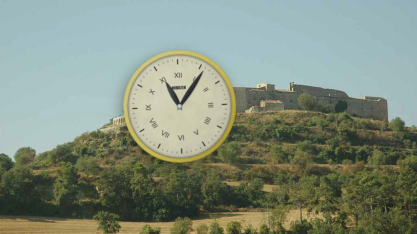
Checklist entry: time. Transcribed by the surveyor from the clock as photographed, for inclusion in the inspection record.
11:06
